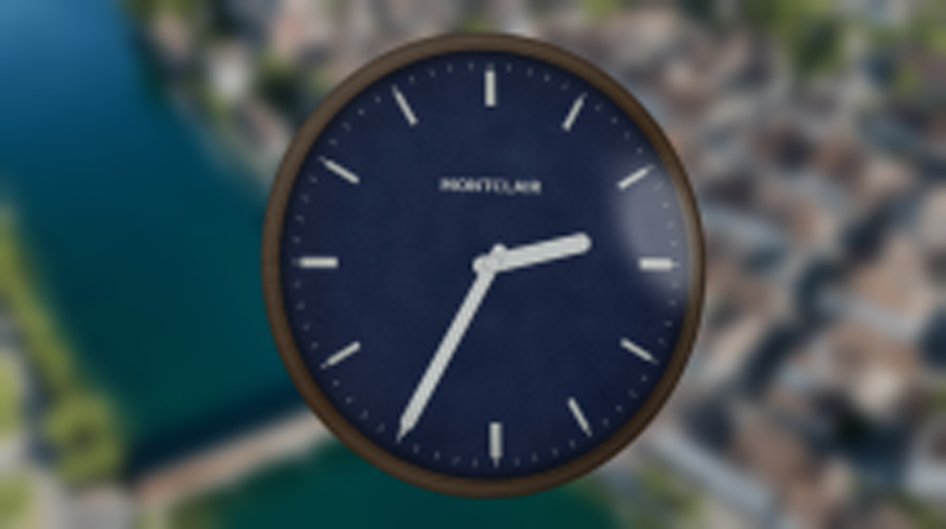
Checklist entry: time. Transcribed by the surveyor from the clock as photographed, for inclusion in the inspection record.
2:35
